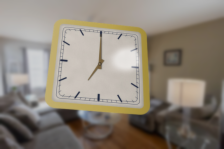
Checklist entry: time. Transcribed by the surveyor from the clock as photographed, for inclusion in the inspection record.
7:00
